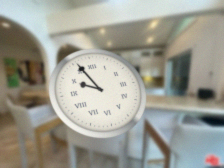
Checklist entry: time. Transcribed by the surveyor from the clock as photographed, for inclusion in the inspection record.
9:56
